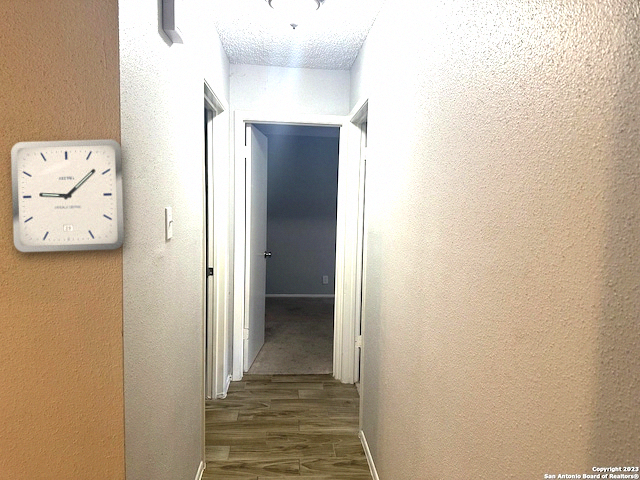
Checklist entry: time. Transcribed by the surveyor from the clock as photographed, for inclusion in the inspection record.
9:08
